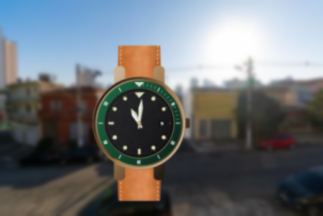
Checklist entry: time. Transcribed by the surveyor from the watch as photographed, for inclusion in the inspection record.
11:01
